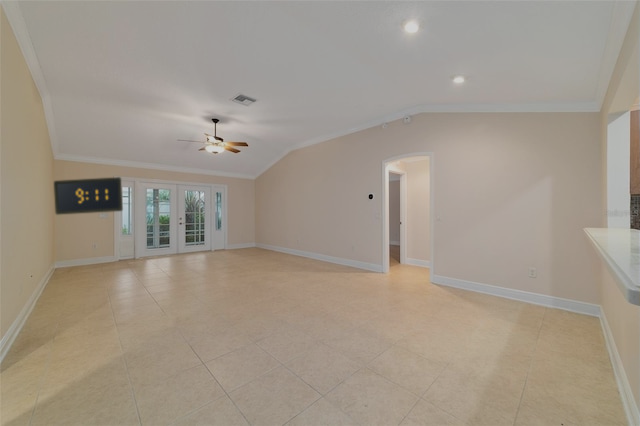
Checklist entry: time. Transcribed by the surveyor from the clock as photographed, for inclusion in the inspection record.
9:11
